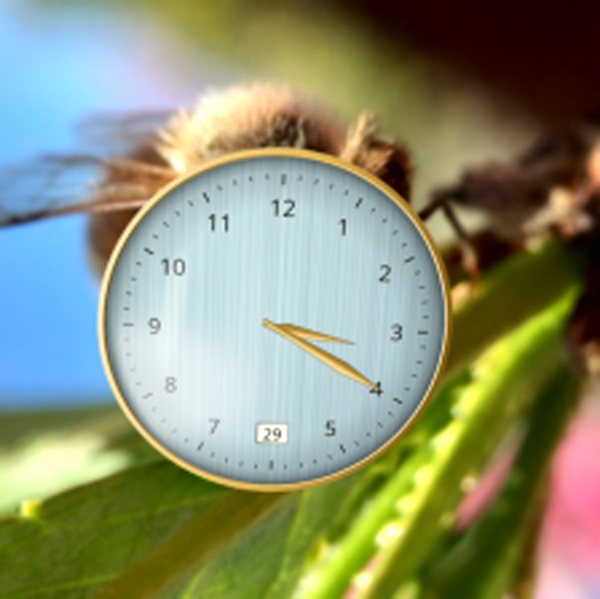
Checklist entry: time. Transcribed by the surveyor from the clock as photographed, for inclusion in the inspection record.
3:20
